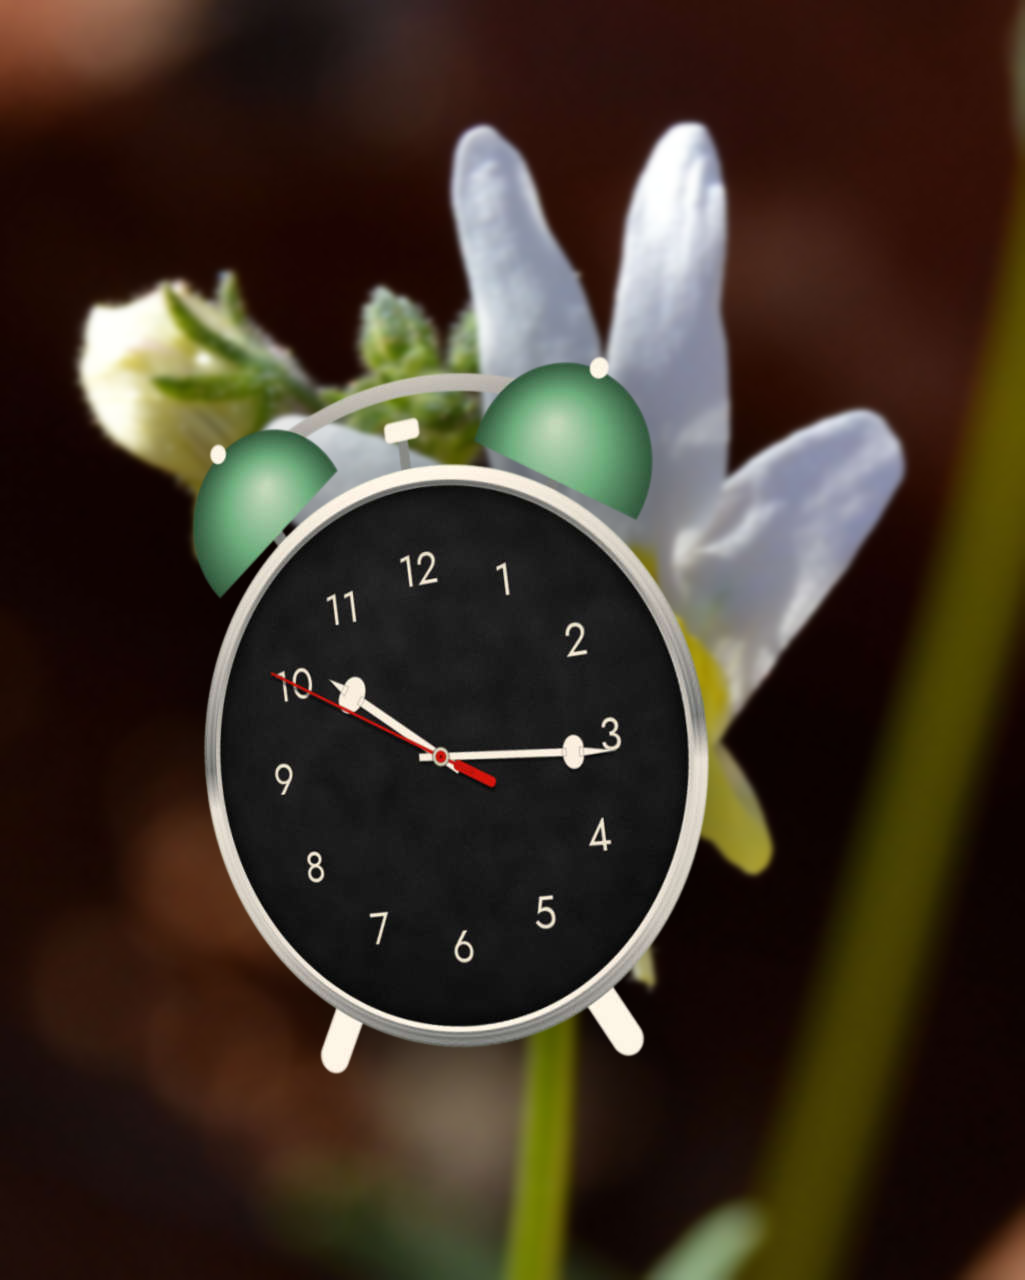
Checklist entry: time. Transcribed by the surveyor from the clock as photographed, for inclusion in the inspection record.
10:15:50
